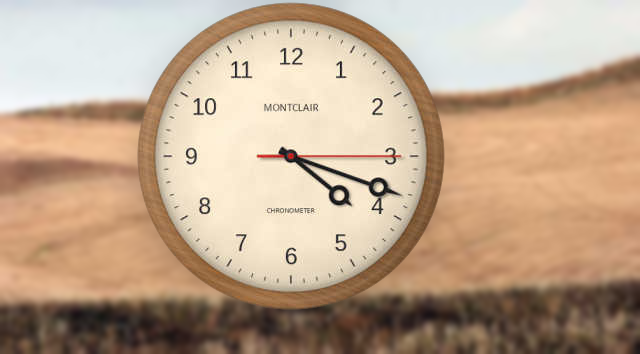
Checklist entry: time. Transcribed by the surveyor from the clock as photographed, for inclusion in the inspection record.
4:18:15
